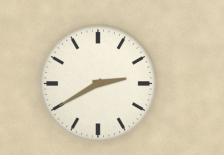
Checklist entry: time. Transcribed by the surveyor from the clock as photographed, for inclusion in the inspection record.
2:40
